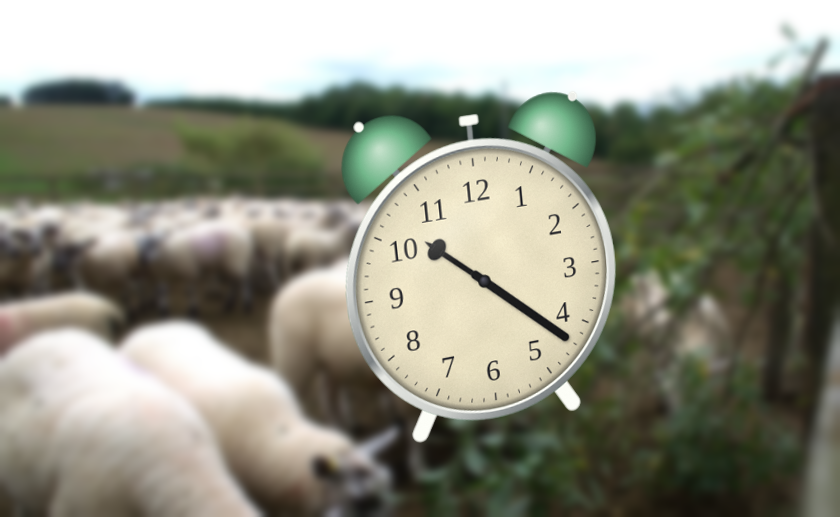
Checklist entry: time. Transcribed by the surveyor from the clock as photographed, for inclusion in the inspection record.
10:22
